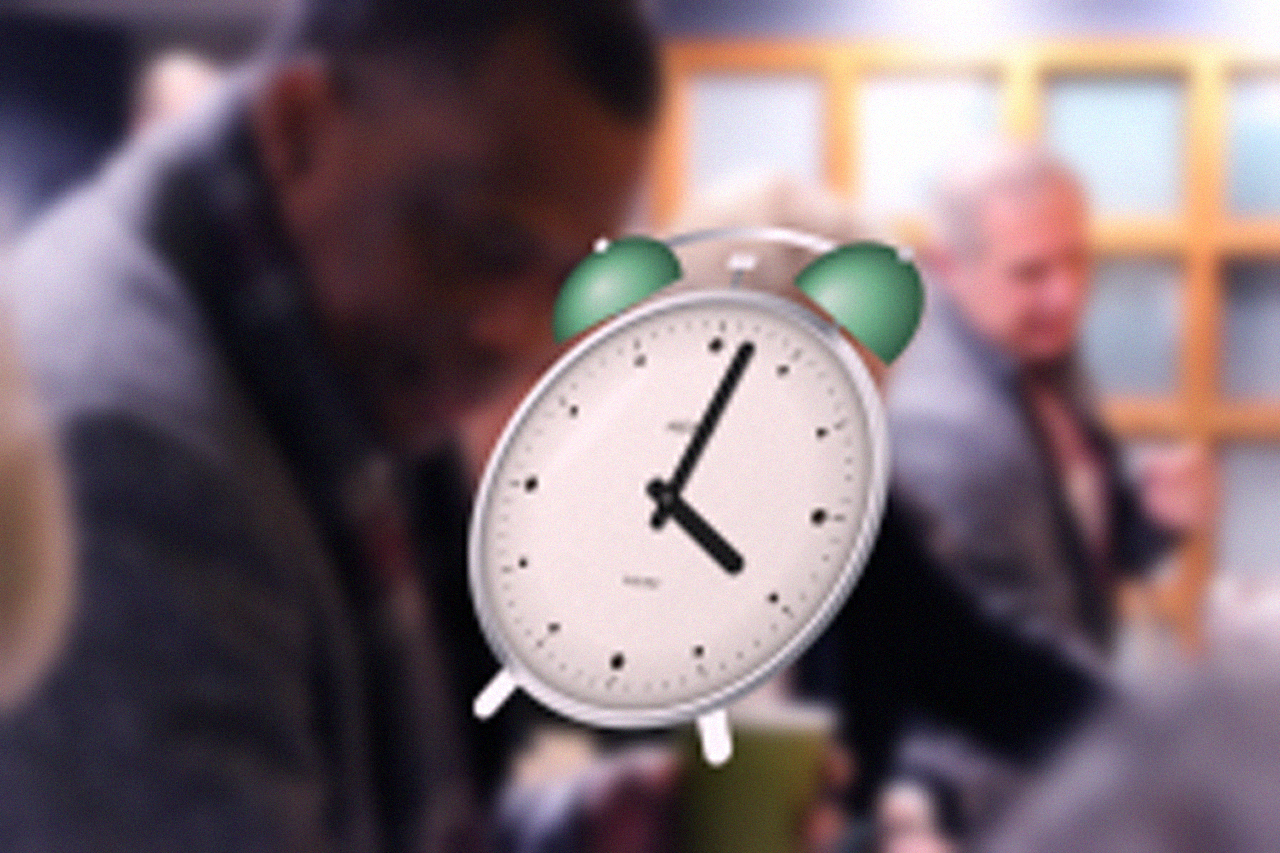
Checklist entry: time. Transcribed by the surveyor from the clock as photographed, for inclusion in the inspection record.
4:02
